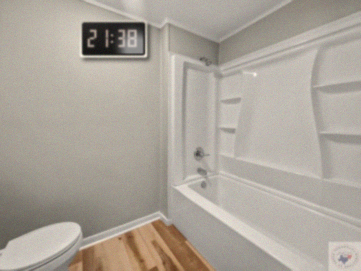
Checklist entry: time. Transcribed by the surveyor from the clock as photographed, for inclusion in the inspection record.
21:38
